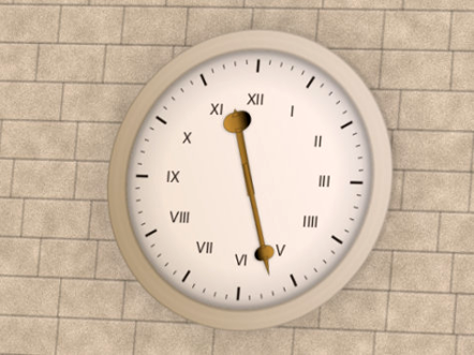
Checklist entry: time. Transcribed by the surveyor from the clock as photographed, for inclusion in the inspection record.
11:27
